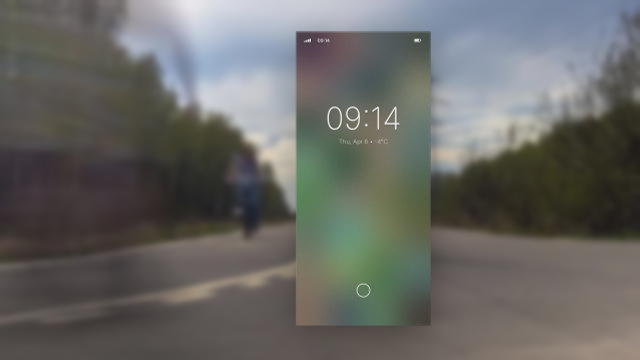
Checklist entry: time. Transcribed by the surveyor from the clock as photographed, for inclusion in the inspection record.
9:14
